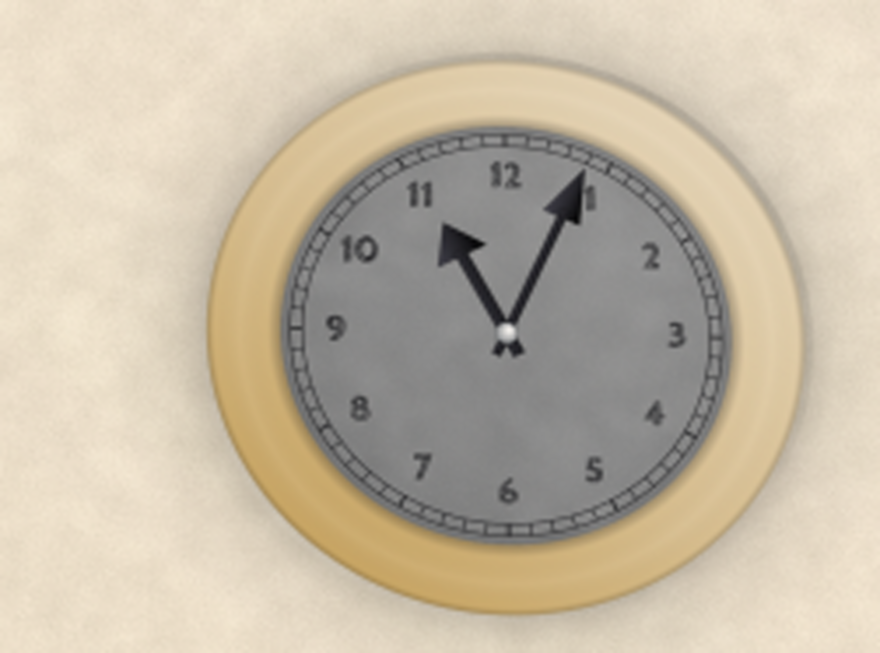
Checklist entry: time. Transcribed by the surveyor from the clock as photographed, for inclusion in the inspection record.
11:04
